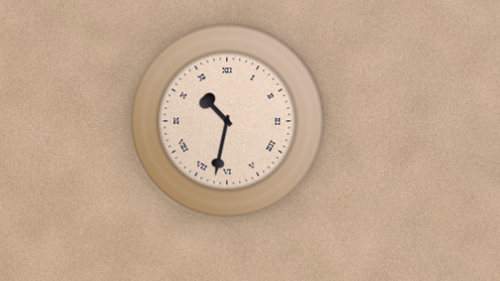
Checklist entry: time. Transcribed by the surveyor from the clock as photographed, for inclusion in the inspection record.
10:32
